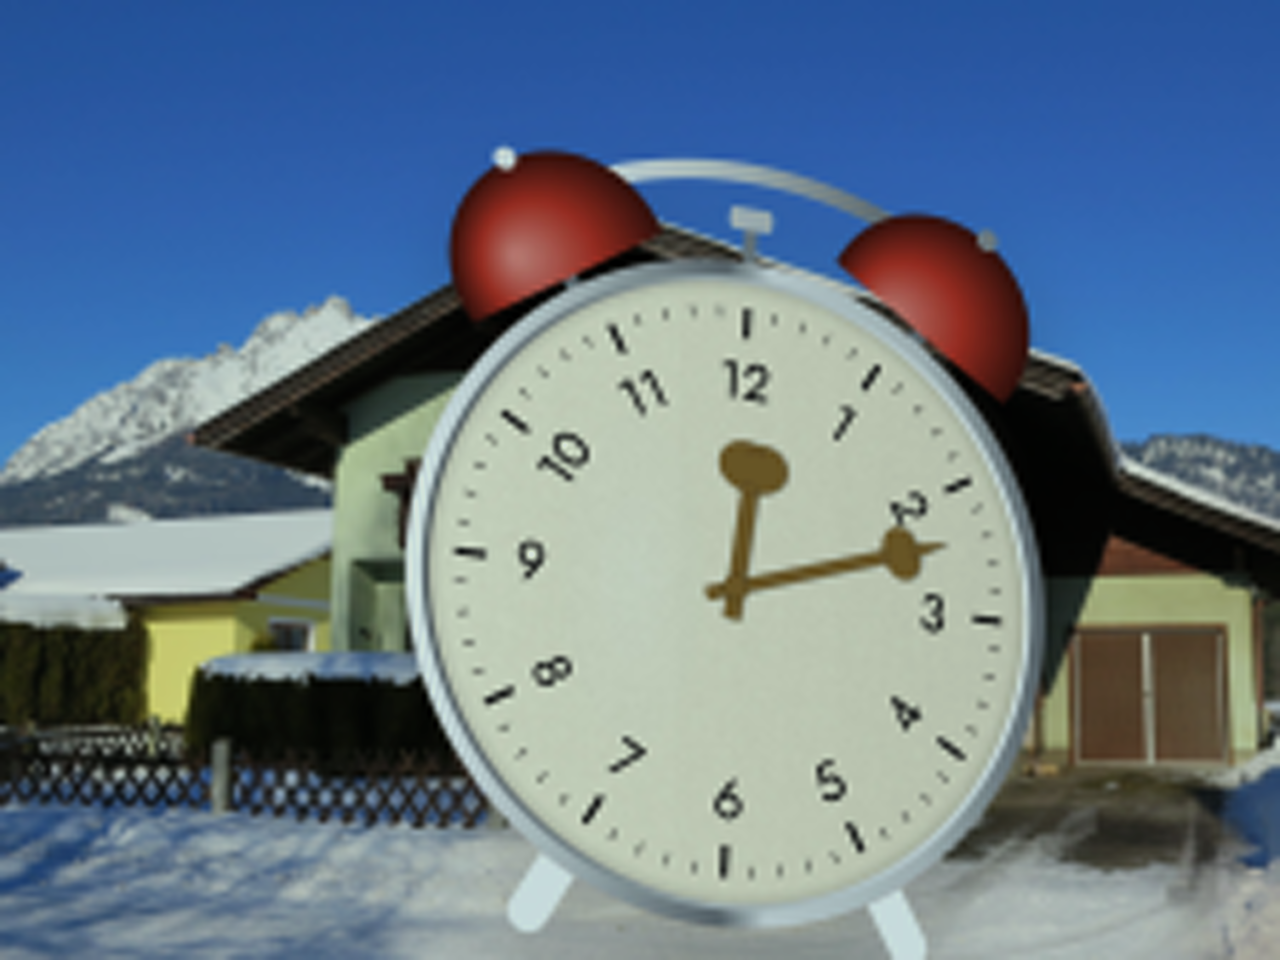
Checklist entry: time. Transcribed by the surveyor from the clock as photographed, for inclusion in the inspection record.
12:12
